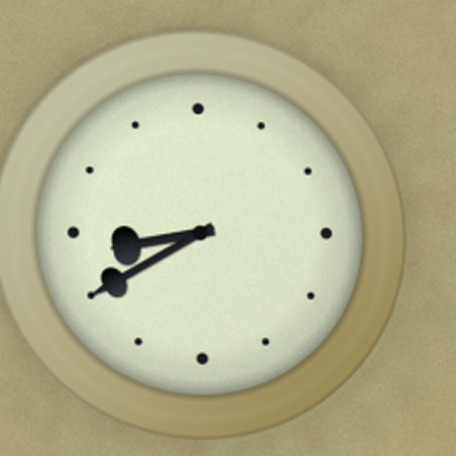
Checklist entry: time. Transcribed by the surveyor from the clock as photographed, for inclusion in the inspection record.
8:40
